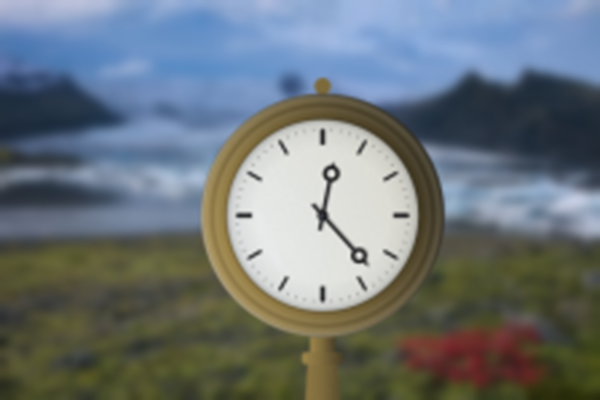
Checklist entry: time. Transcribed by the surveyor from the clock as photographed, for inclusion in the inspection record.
12:23
